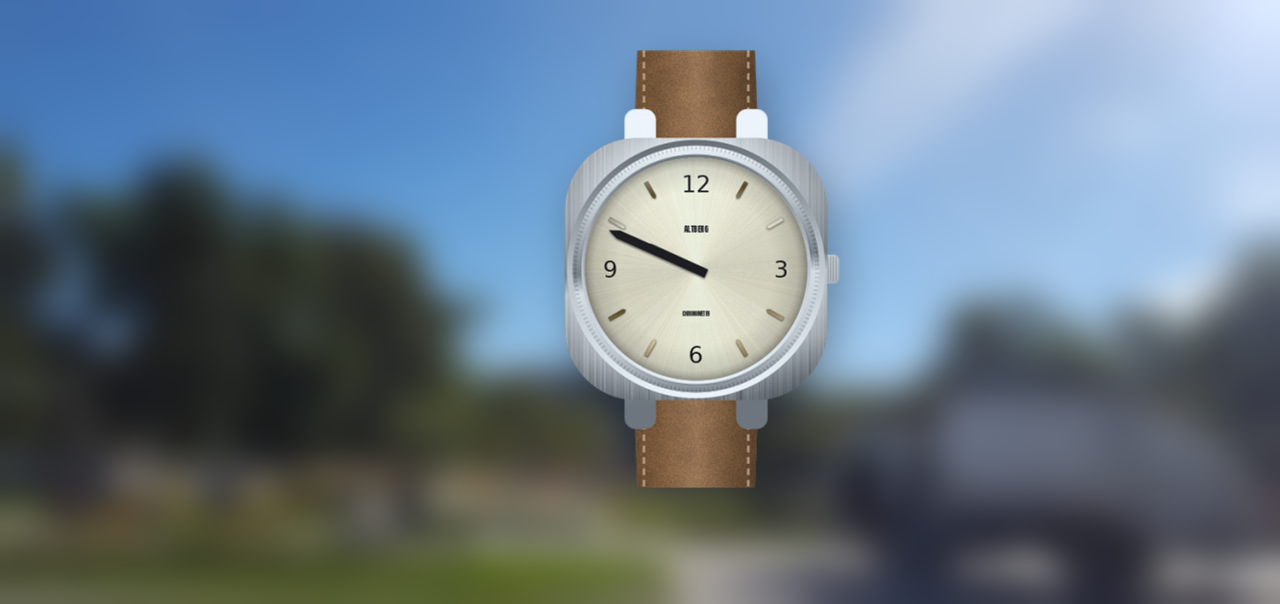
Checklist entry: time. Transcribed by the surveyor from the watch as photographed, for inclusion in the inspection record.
9:49
